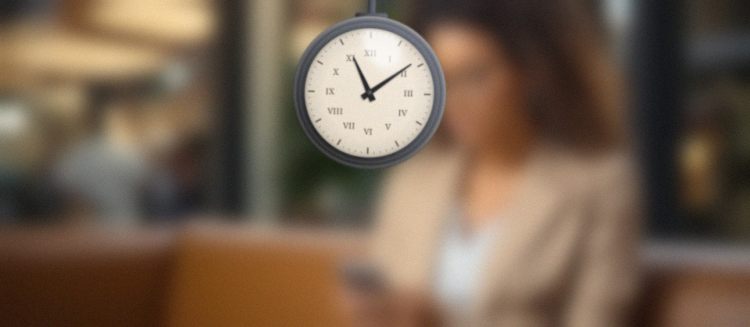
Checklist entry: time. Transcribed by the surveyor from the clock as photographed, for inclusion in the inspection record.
11:09
